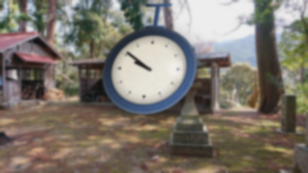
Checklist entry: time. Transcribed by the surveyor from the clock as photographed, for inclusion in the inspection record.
9:51
